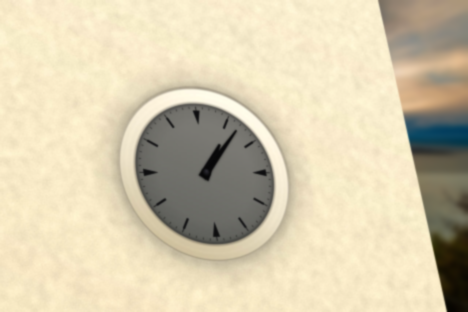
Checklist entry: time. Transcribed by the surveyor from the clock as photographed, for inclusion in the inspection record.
1:07
